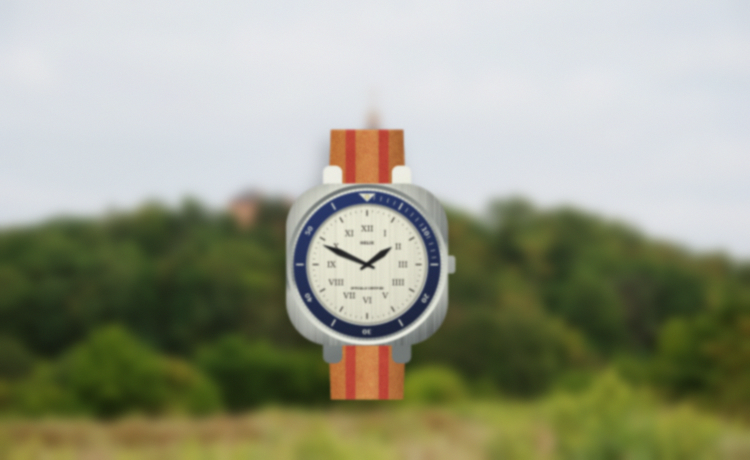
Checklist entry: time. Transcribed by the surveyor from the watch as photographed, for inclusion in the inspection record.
1:49
